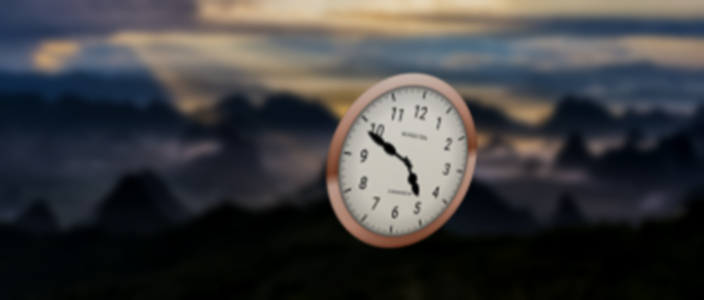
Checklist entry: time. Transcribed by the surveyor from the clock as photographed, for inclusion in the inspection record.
4:49
